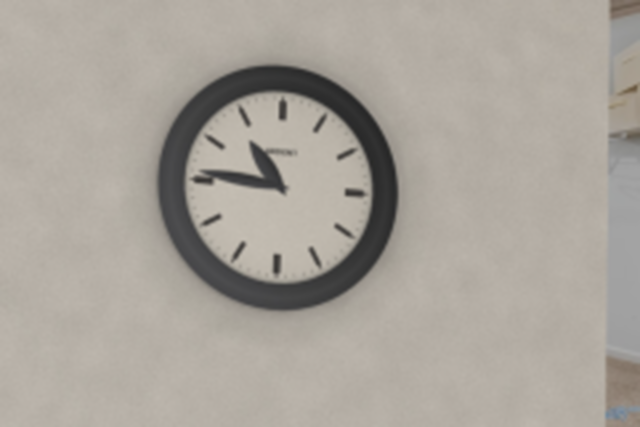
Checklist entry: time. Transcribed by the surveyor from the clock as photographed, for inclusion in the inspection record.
10:46
